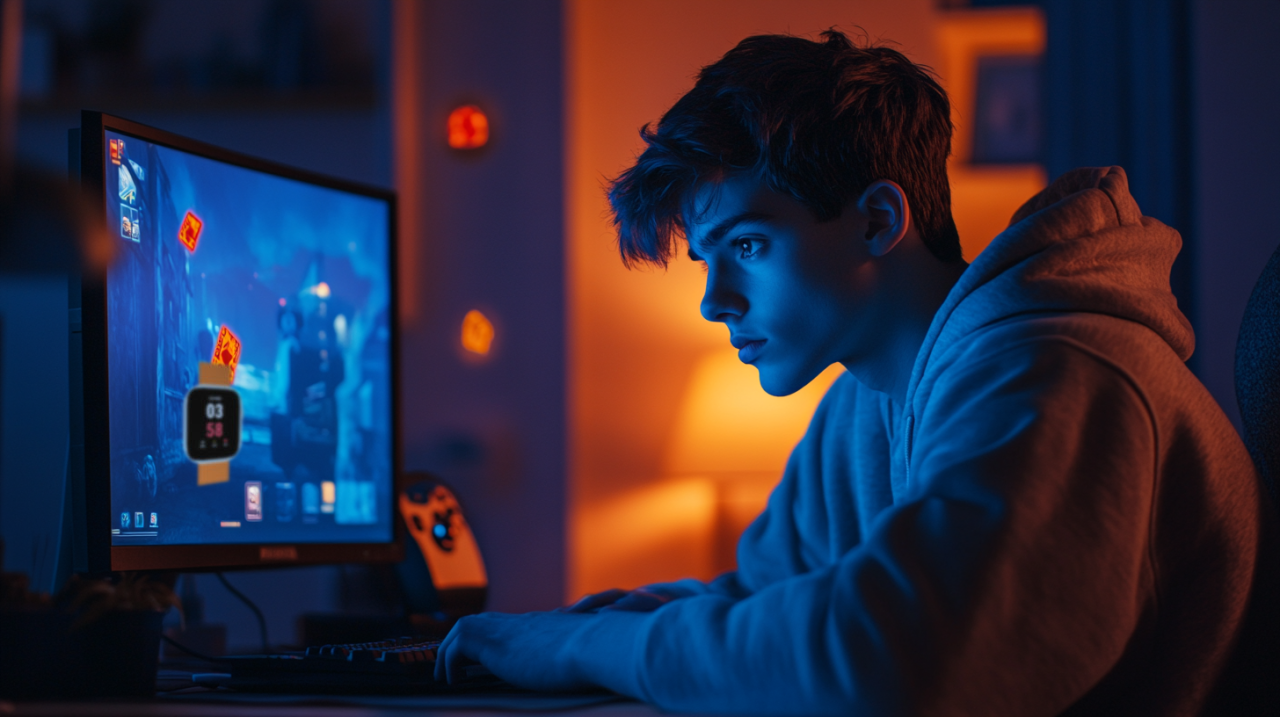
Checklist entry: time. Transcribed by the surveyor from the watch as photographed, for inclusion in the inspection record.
3:58
